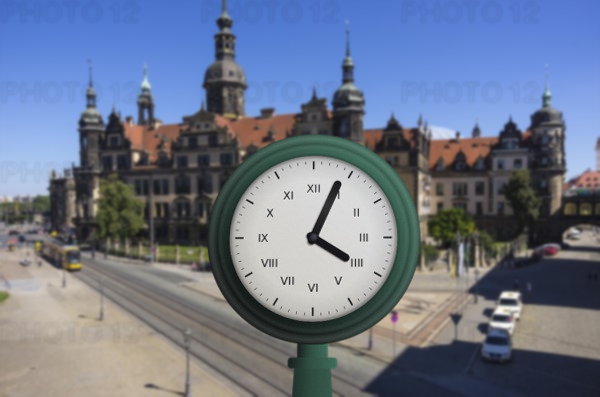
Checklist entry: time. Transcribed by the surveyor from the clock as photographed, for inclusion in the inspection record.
4:04
